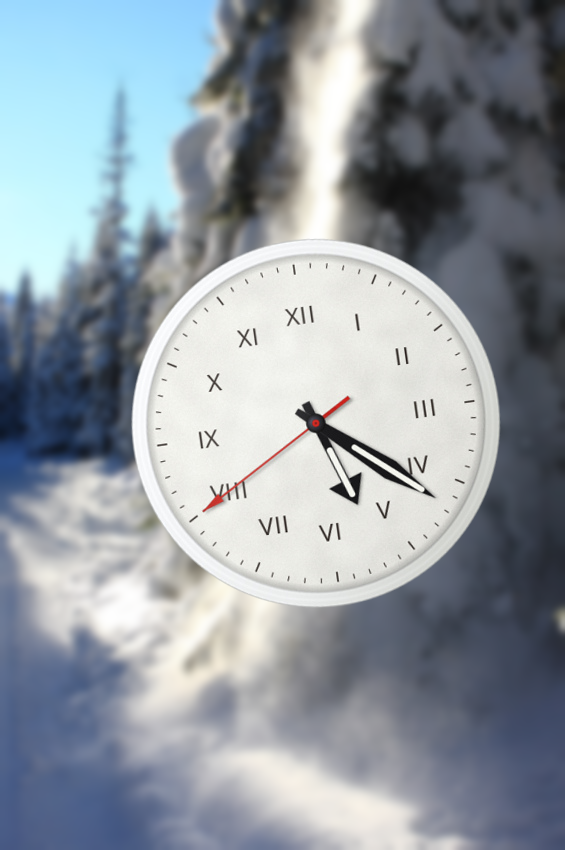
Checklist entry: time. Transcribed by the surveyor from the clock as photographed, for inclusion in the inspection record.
5:21:40
